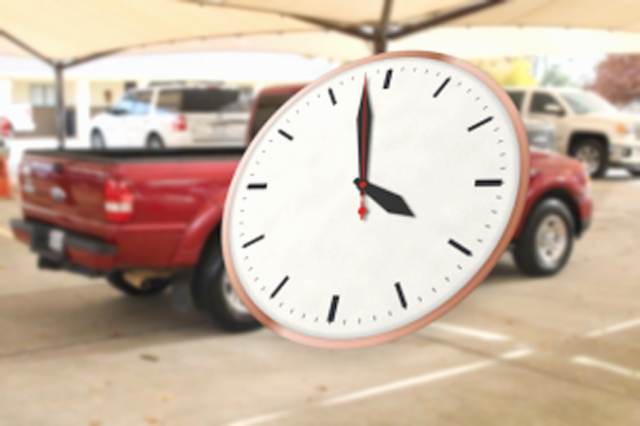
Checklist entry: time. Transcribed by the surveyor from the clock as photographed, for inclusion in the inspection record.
3:57:58
